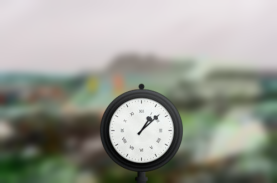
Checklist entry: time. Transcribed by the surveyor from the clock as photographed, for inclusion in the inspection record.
1:08
